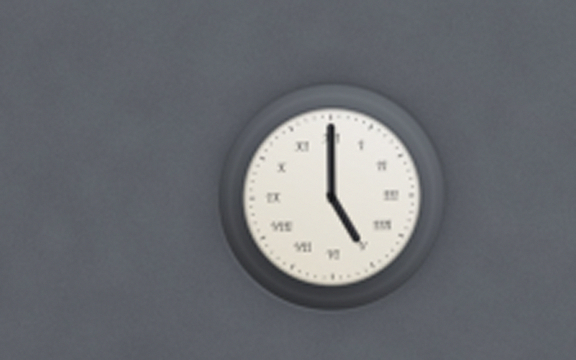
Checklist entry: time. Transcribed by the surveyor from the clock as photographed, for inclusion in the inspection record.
5:00
